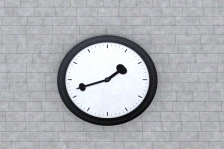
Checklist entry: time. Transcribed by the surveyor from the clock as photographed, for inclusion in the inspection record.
1:42
